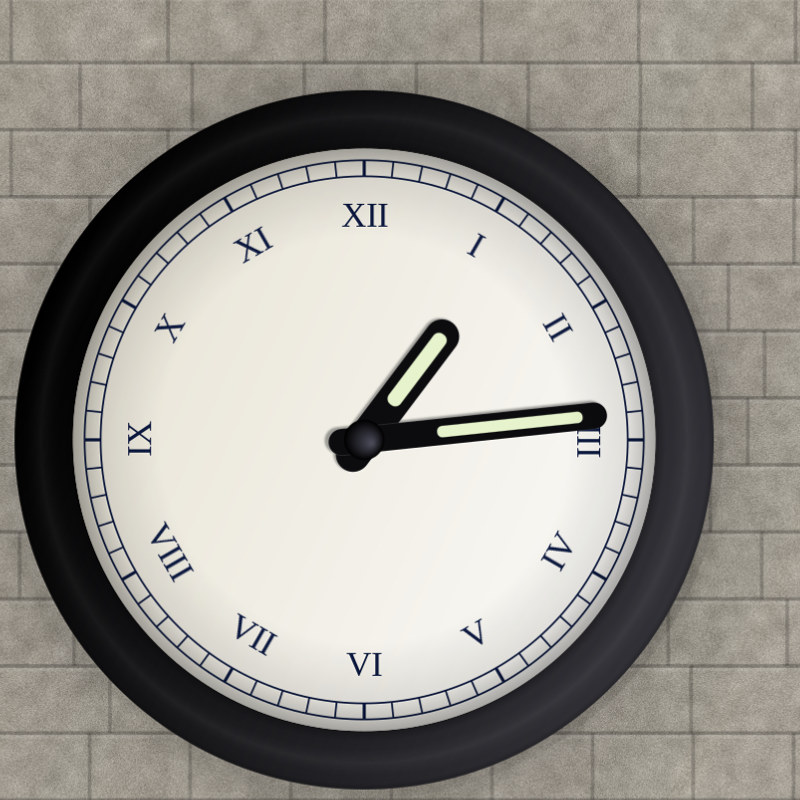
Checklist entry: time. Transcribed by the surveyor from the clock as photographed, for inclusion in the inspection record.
1:14
